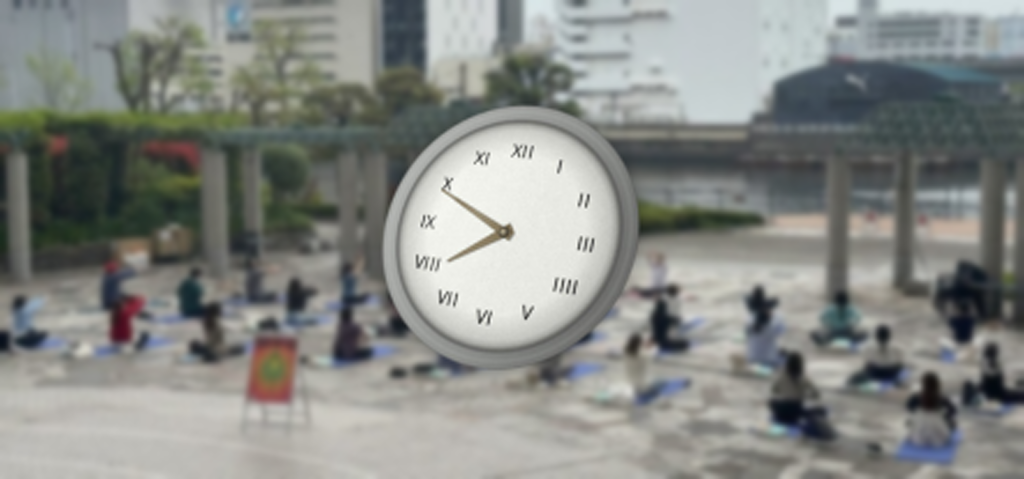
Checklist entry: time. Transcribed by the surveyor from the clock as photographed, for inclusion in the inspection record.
7:49
